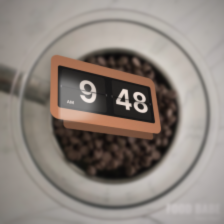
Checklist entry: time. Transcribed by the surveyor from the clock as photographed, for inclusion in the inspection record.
9:48
